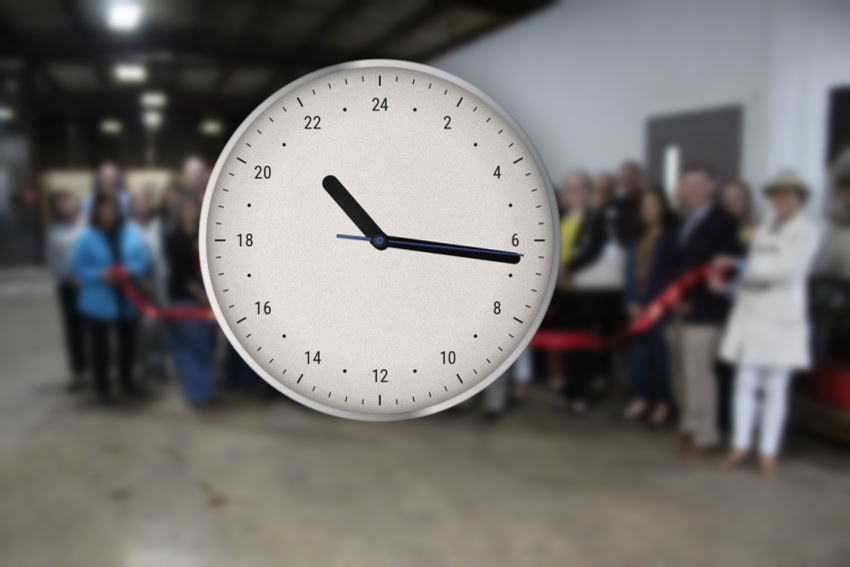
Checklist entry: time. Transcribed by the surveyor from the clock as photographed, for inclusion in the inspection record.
21:16:16
